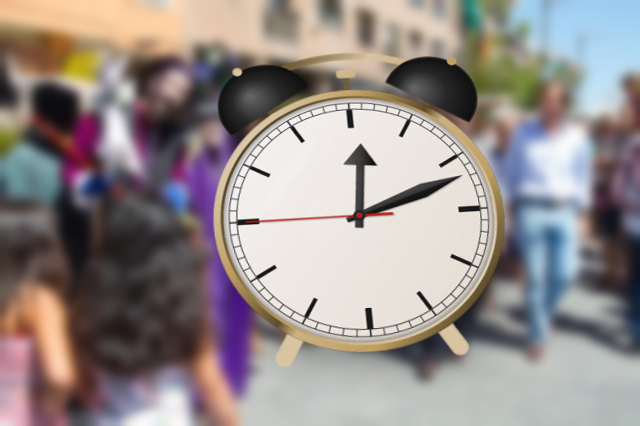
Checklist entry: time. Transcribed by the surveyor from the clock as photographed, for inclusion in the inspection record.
12:11:45
